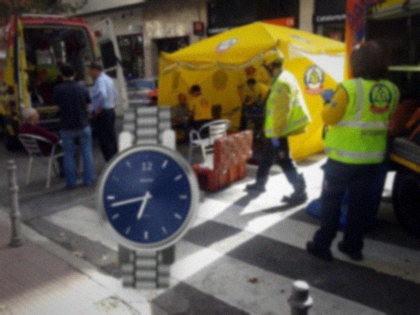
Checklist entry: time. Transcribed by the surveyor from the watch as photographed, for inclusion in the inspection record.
6:43
